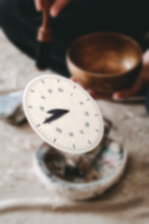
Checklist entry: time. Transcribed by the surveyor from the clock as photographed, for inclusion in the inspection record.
8:40
